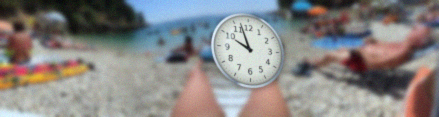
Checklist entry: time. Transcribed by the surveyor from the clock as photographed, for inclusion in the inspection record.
9:57
